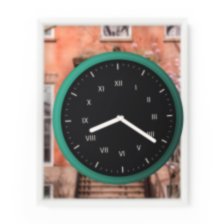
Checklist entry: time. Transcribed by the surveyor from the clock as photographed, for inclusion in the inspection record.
8:21
